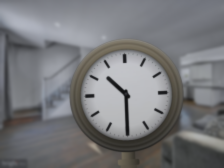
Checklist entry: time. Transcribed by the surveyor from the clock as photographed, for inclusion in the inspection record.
10:30
